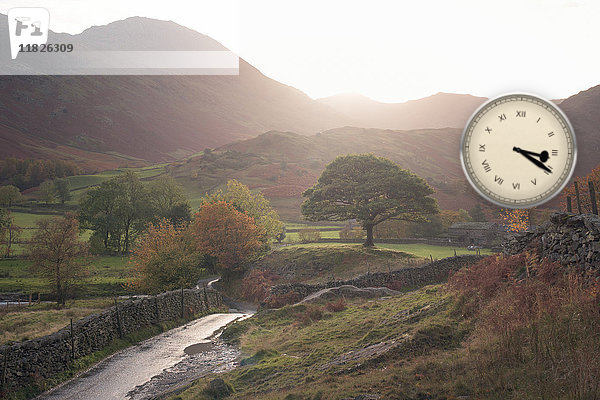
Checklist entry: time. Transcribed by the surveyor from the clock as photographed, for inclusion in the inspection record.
3:20
